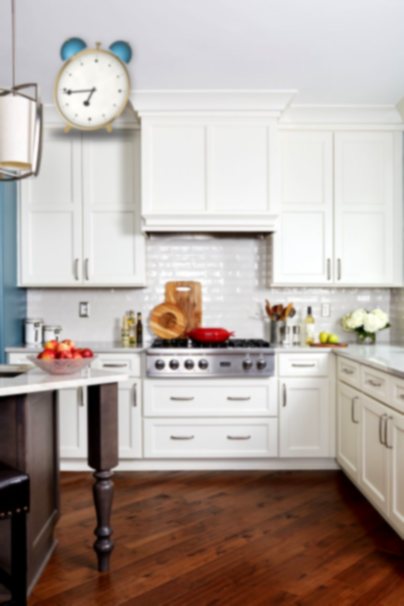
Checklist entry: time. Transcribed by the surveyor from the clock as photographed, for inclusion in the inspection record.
6:44
